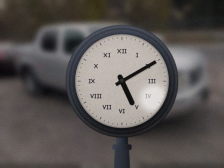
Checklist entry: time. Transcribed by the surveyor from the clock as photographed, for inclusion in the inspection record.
5:10
